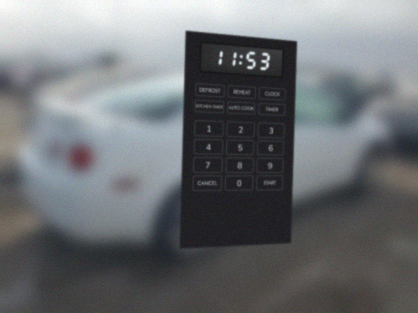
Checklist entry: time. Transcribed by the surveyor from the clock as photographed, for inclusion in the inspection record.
11:53
